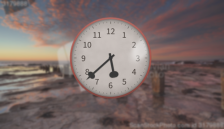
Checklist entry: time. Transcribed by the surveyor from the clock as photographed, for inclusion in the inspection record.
5:38
